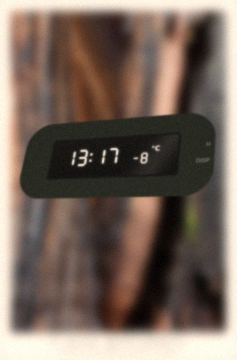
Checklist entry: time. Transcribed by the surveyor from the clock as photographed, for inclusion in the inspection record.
13:17
